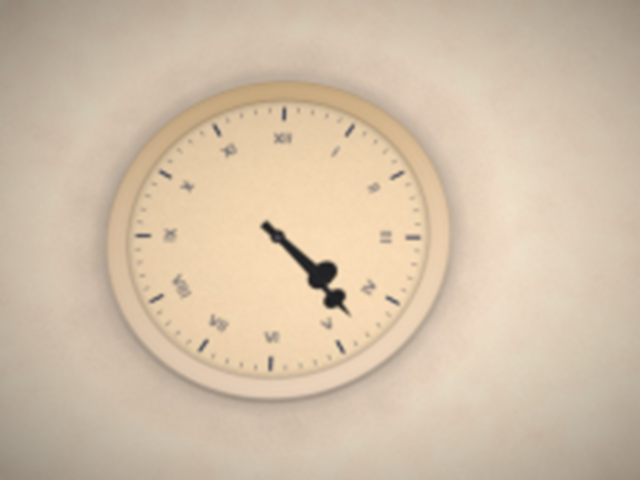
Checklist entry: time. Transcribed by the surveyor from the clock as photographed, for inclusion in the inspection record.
4:23
